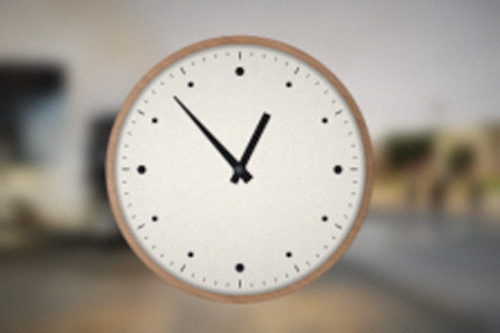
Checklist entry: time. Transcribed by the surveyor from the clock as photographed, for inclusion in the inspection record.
12:53
